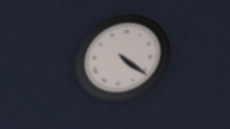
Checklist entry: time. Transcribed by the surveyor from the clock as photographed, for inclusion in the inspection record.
4:21
